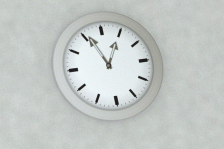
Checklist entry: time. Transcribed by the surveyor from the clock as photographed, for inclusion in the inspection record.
12:56
